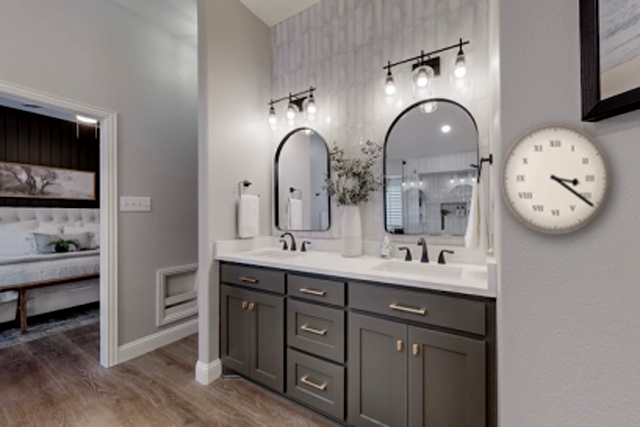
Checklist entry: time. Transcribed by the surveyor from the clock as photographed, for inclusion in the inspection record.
3:21
